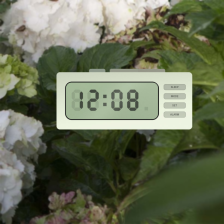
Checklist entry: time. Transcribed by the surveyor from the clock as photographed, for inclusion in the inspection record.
12:08
